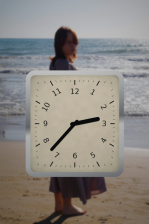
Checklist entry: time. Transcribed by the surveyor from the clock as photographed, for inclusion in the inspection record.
2:37
